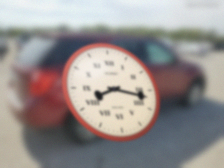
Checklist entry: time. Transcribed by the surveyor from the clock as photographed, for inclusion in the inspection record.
8:17
